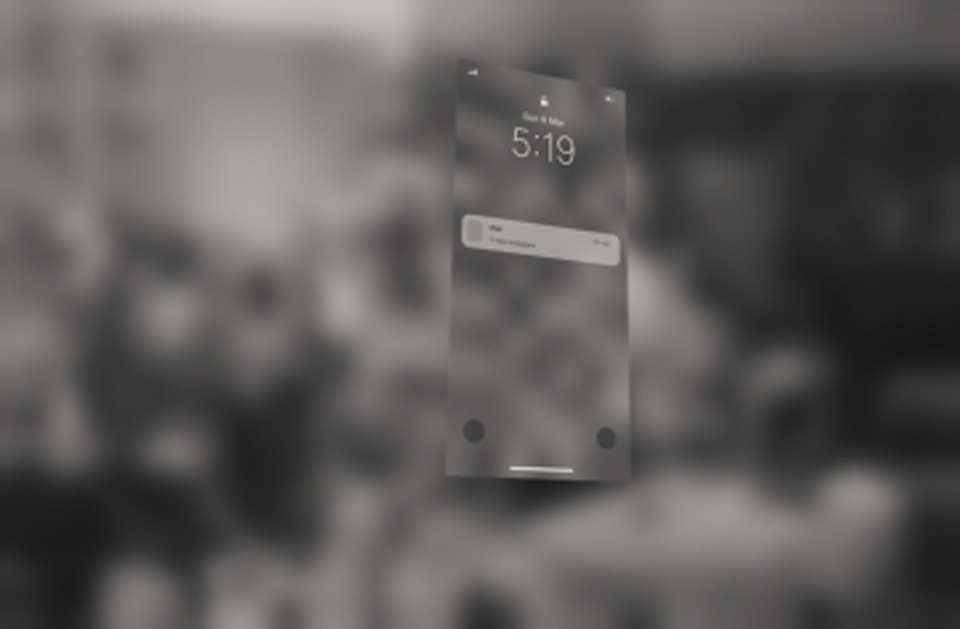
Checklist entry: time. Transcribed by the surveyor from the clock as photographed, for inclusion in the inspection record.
5:19
